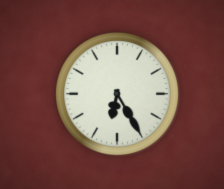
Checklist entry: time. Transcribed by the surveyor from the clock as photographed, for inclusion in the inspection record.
6:25
